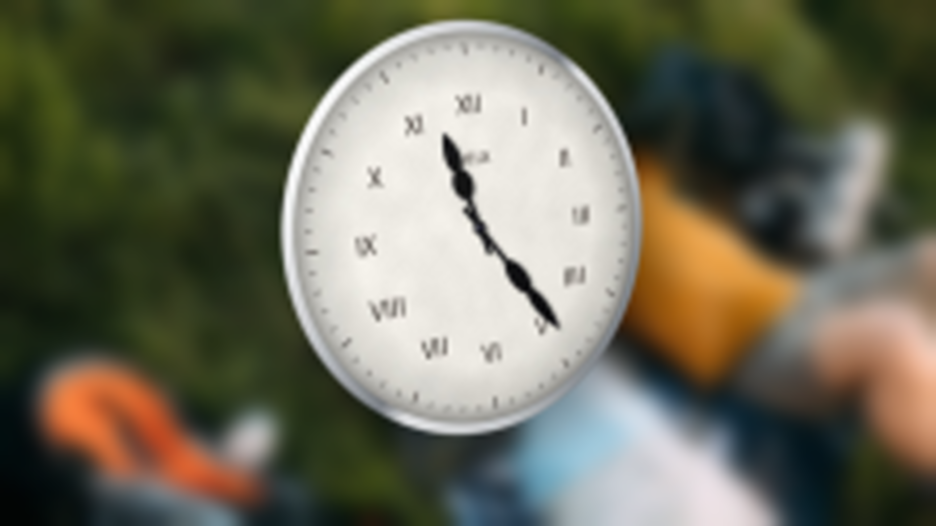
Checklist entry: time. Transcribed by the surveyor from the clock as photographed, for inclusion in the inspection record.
11:24
